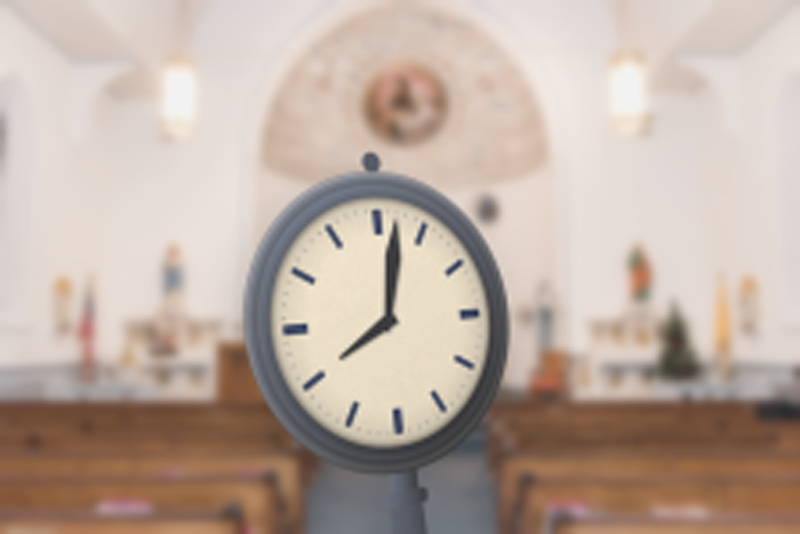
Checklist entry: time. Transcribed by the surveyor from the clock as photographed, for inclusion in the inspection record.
8:02
